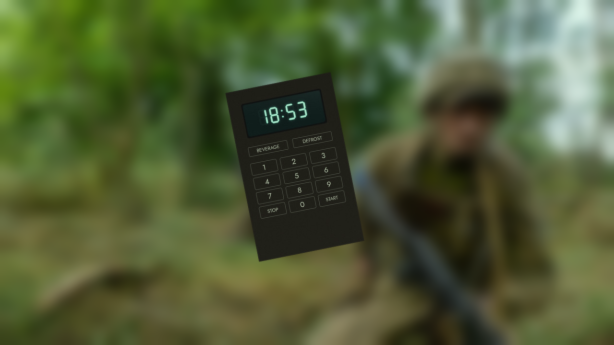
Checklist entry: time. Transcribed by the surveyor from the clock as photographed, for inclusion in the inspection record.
18:53
